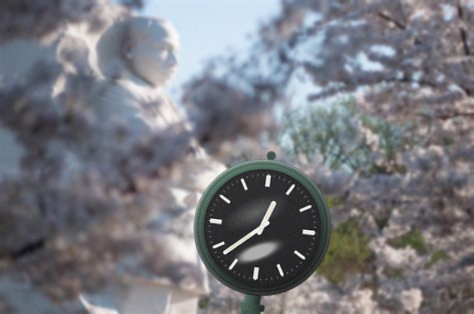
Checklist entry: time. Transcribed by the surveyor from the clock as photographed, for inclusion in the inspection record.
12:38
